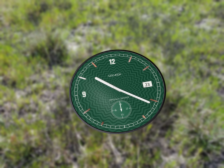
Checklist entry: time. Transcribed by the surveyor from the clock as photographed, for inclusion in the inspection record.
10:21
